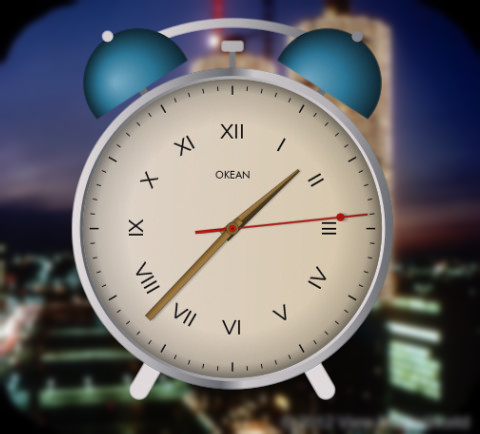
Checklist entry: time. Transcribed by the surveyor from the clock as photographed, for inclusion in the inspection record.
1:37:14
